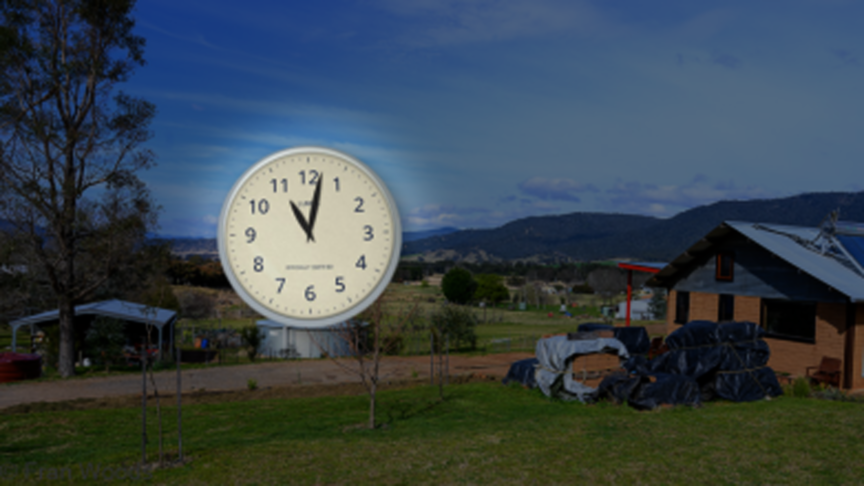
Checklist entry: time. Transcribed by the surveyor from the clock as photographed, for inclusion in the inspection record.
11:02
